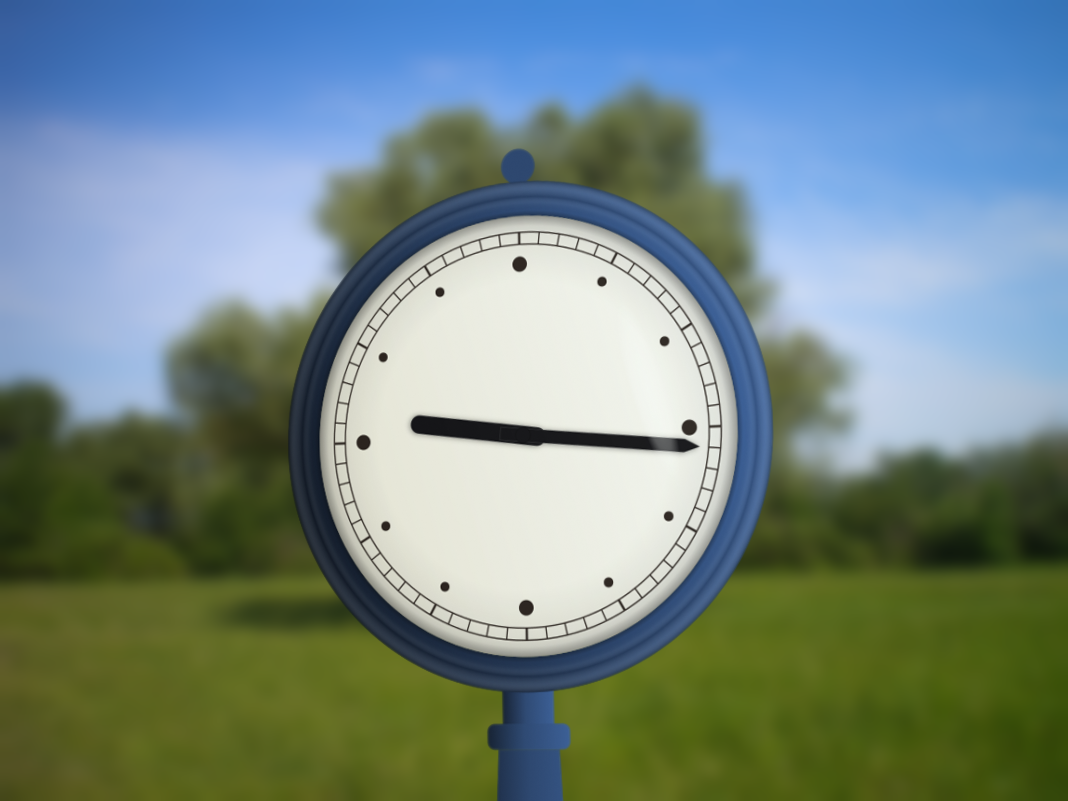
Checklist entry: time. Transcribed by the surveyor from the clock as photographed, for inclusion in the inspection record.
9:16
